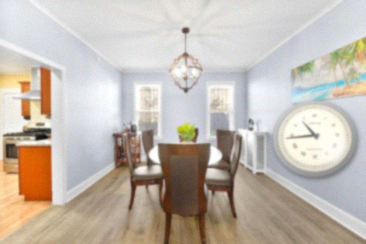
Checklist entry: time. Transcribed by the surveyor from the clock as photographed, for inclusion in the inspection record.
10:44
